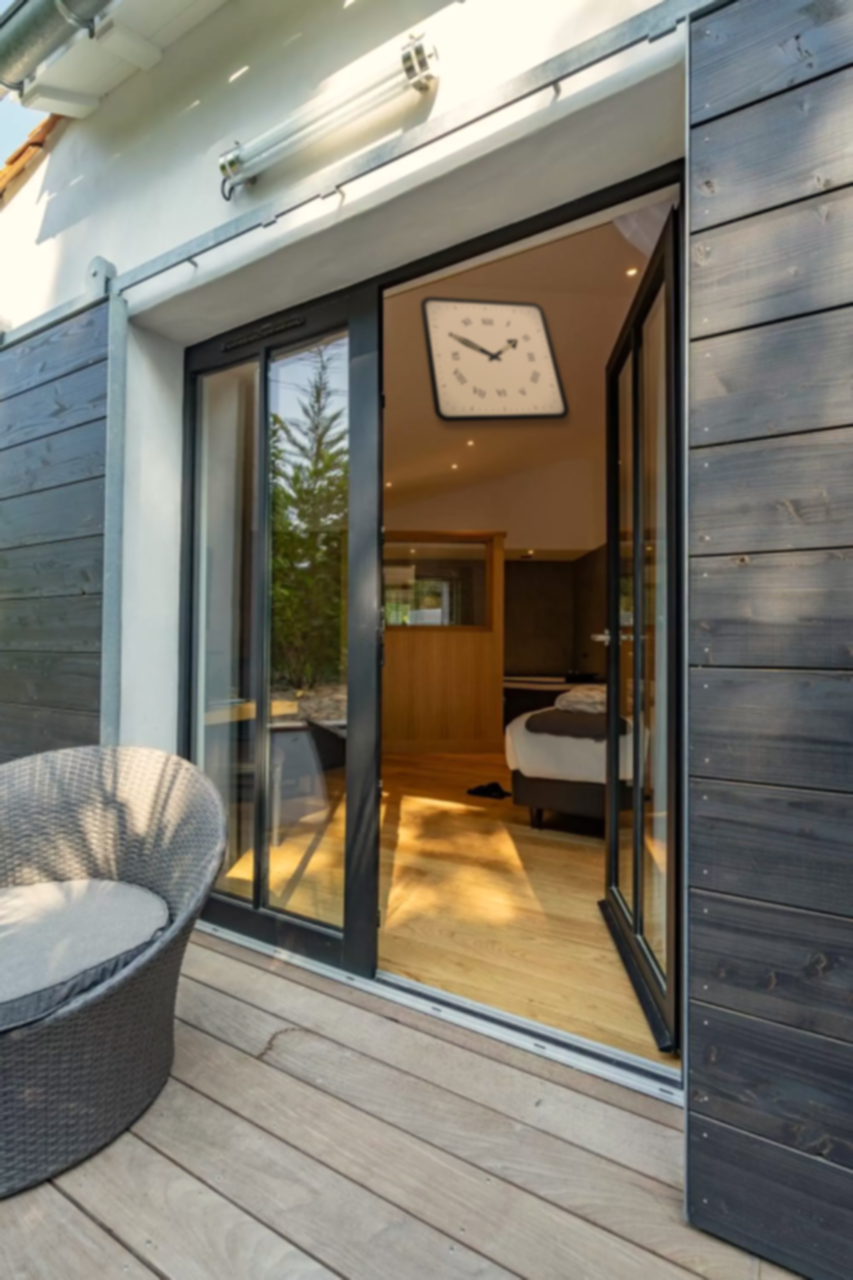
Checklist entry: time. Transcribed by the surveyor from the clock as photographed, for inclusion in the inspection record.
1:50
